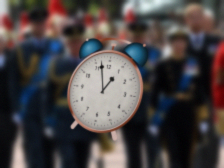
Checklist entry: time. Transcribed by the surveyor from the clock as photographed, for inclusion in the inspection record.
12:57
